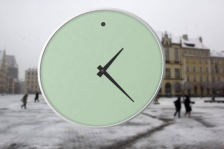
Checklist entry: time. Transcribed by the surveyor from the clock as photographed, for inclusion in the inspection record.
1:23
